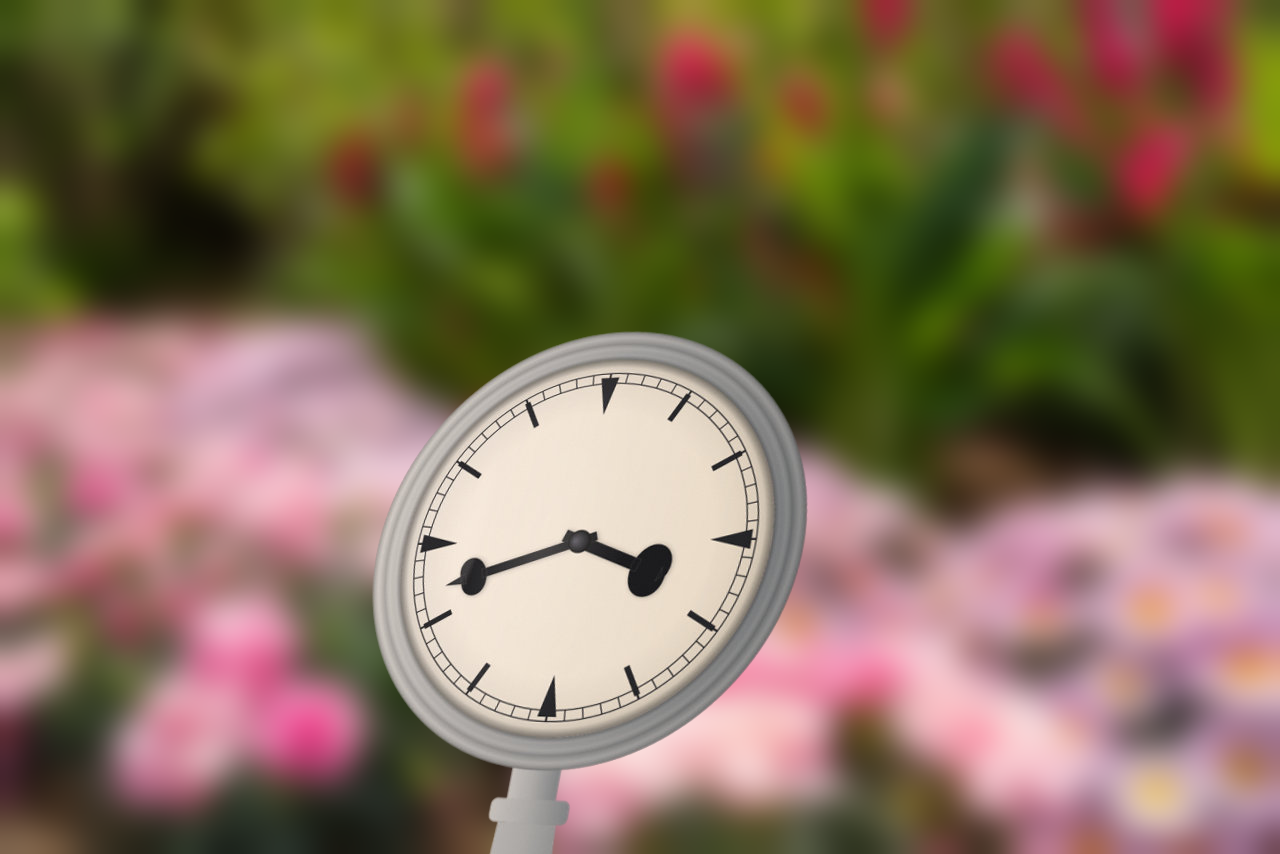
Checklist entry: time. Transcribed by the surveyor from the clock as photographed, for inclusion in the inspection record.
3:42
